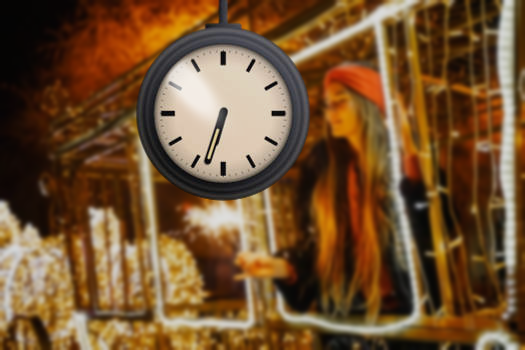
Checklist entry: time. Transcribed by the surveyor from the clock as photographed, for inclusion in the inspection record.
6:33
